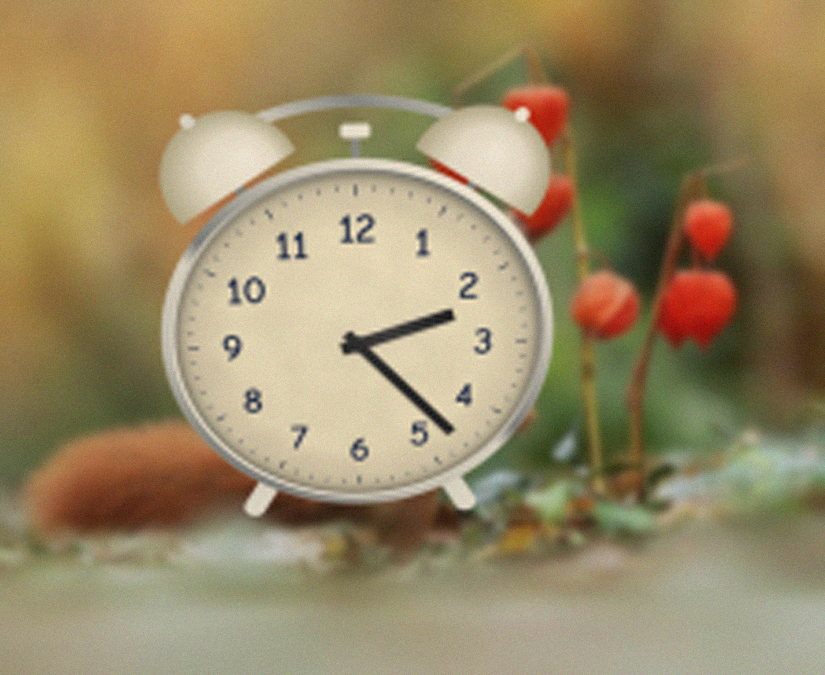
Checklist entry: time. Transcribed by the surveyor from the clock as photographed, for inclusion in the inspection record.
2:23
